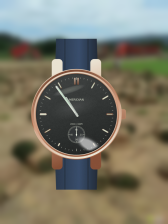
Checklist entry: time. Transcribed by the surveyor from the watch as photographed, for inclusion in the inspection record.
10:54
